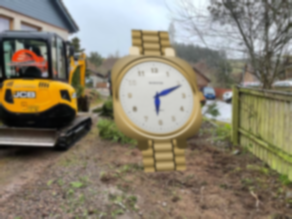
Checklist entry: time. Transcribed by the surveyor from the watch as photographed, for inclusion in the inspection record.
6:11
